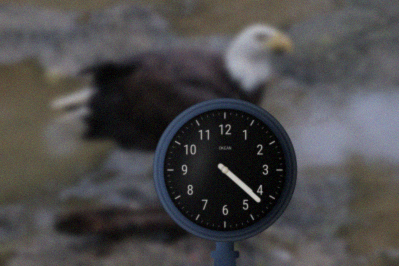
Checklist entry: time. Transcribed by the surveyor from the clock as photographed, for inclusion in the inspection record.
4:22
